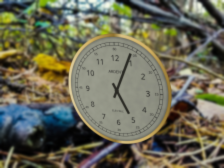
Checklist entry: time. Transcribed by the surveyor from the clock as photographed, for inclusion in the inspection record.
5:04
